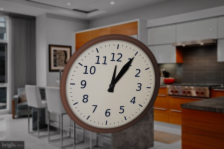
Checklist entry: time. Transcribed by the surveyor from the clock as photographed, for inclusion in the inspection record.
12:05
